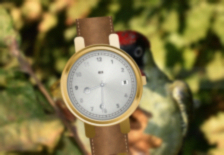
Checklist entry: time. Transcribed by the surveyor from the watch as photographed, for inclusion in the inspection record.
8:31
